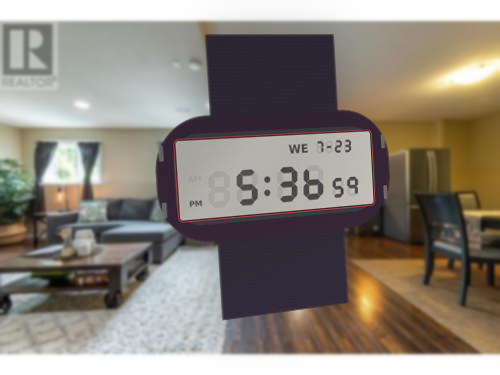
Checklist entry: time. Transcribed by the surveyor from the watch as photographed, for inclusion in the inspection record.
5:36:59
